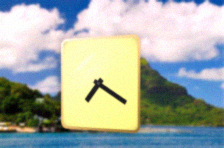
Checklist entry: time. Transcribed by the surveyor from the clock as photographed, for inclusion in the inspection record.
7:20
